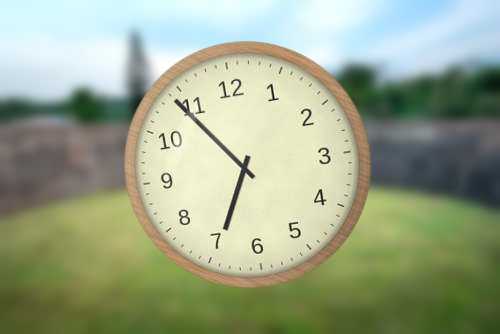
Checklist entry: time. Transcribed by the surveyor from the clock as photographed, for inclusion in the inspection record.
6:54
